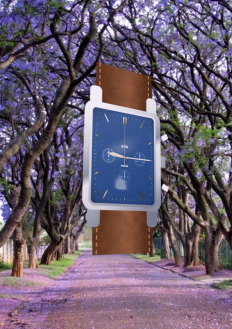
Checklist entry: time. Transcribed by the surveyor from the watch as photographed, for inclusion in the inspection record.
9:15
